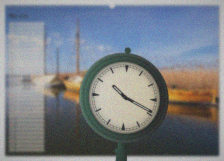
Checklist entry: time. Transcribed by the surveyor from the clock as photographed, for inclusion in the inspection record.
10:19
